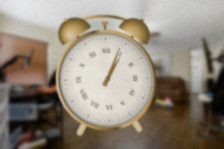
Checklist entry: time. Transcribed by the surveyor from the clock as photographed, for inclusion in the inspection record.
1:04
